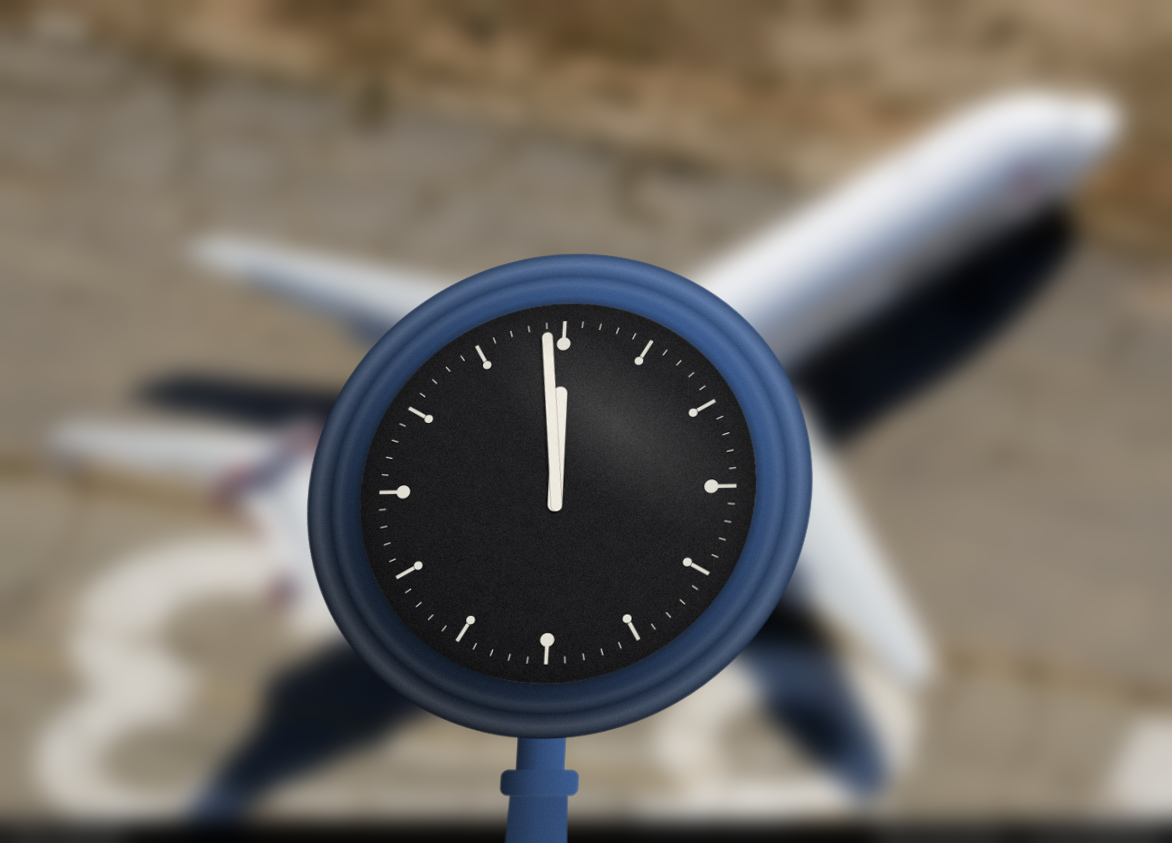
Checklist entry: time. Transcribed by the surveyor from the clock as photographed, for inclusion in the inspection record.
11:59
